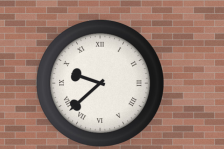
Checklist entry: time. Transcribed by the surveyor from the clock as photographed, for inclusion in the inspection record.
9:38
